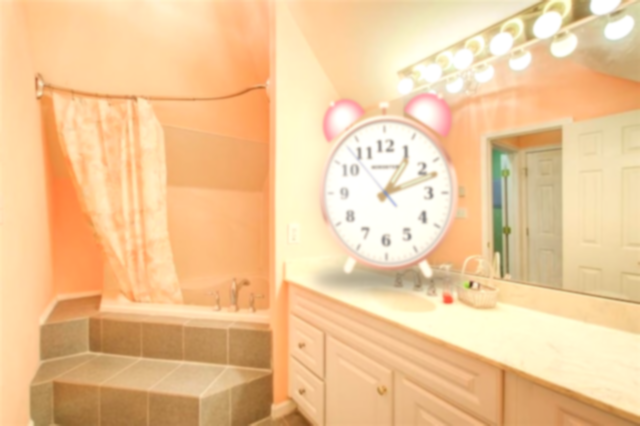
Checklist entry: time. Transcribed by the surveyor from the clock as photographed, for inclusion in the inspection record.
1:11:53
